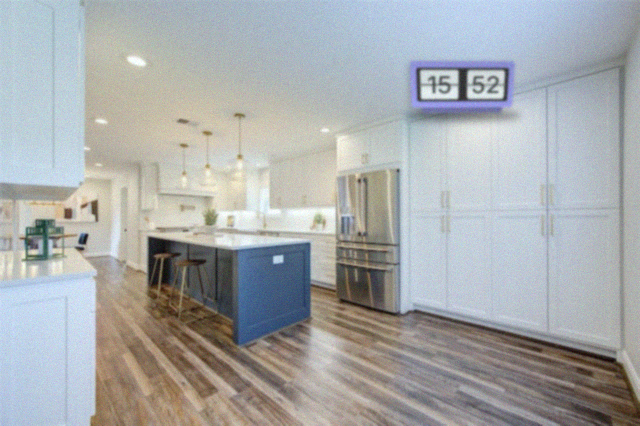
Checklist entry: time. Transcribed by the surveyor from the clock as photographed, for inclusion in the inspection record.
15:52
